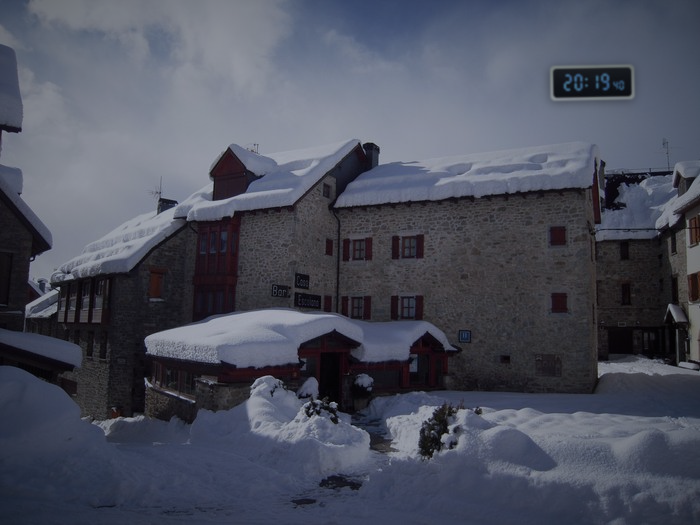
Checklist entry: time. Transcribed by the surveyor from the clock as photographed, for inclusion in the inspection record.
20:19
